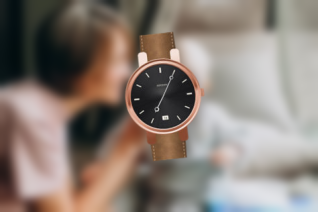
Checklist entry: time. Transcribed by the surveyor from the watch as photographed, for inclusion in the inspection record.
7:05
